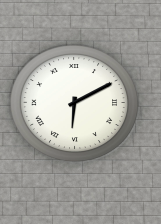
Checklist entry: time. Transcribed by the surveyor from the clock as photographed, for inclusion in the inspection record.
6:10
